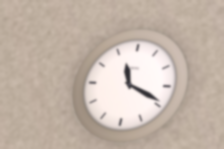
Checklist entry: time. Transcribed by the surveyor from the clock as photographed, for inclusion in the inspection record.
11:19
